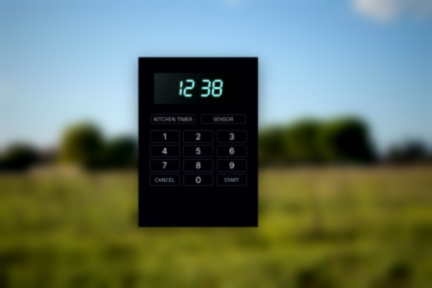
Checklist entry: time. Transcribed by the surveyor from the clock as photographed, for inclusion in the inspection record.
12:38
